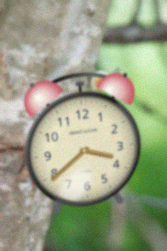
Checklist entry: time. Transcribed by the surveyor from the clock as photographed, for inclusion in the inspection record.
3:39
